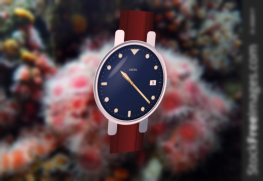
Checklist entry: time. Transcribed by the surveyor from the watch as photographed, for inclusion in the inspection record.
10:22
